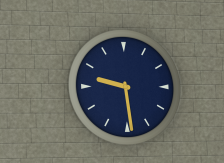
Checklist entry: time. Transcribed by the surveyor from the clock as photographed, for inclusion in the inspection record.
9:29
